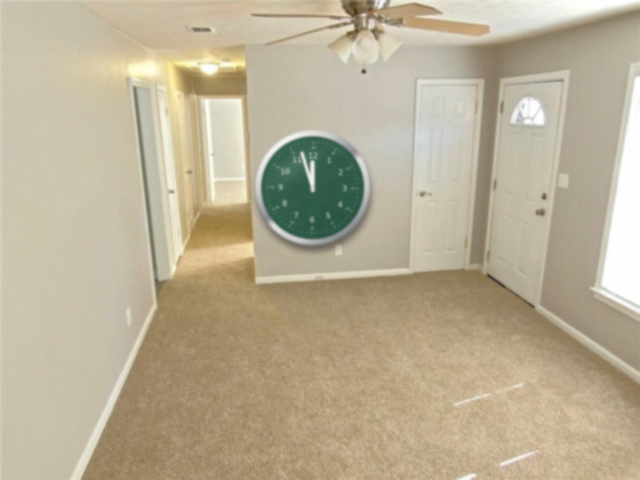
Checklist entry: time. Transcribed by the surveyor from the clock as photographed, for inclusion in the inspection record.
11:57
